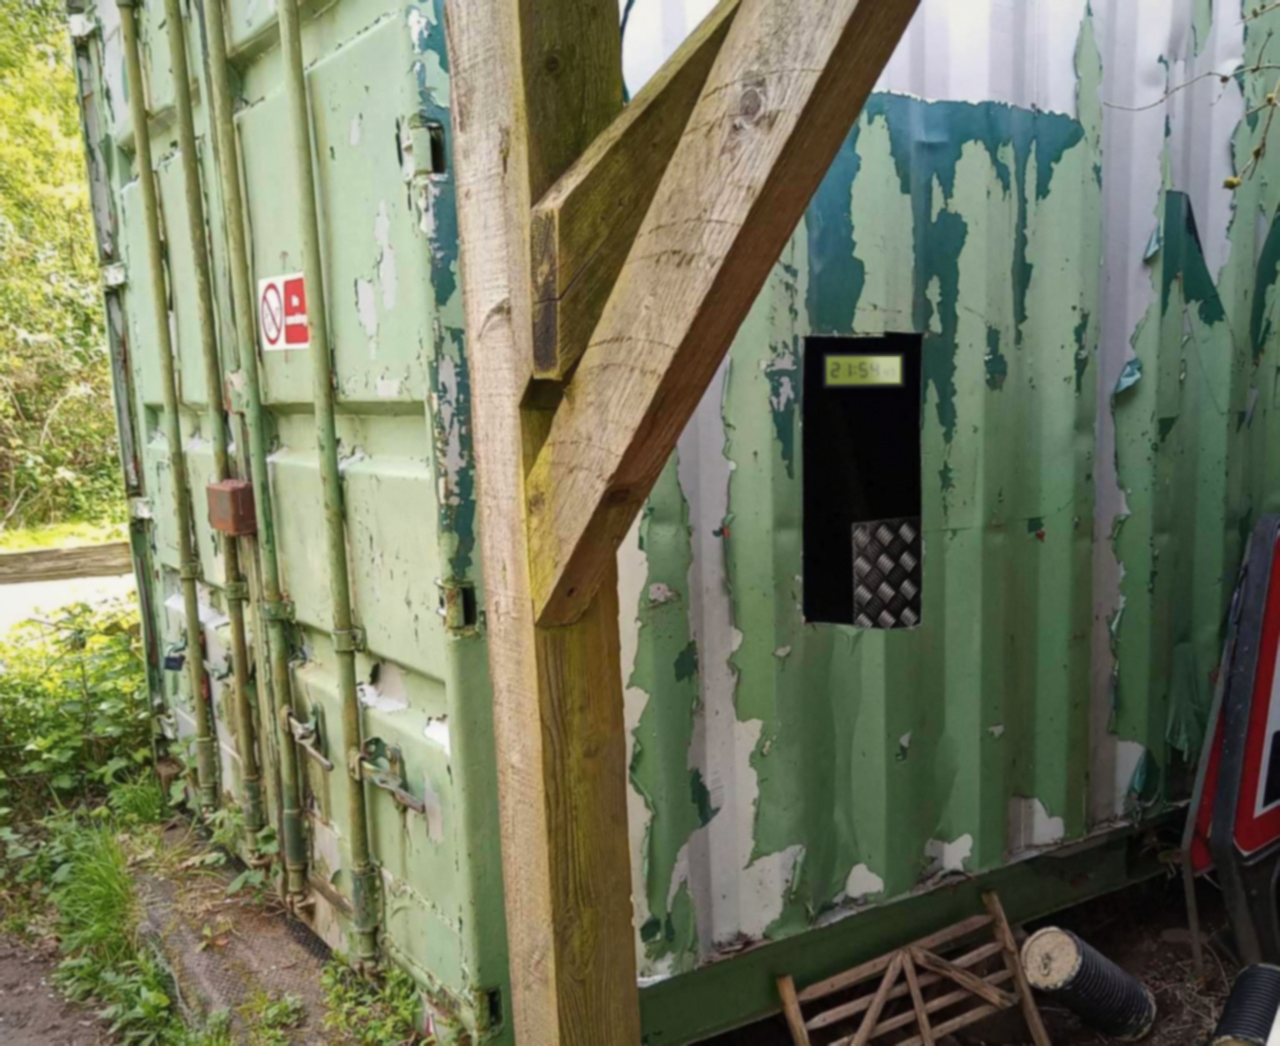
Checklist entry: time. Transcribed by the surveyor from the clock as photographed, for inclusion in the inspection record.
21:54
